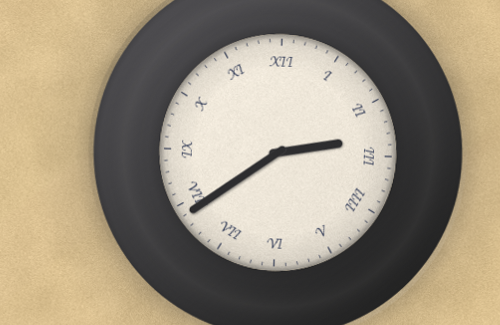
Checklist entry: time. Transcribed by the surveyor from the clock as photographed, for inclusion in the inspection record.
2:39
